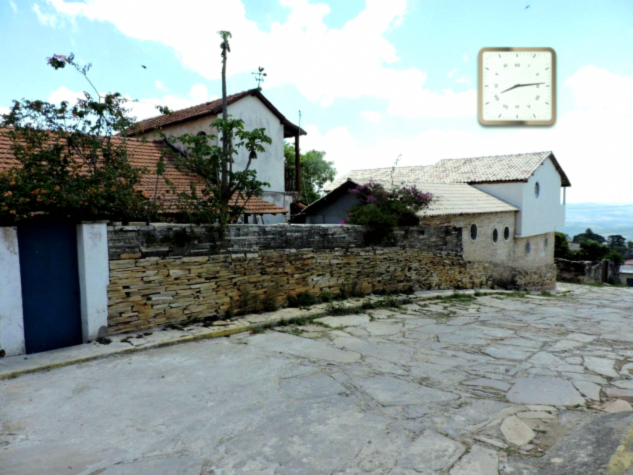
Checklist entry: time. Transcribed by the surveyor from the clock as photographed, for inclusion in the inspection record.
8:14
